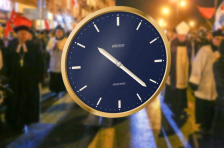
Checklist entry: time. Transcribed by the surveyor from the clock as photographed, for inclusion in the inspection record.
10:22
